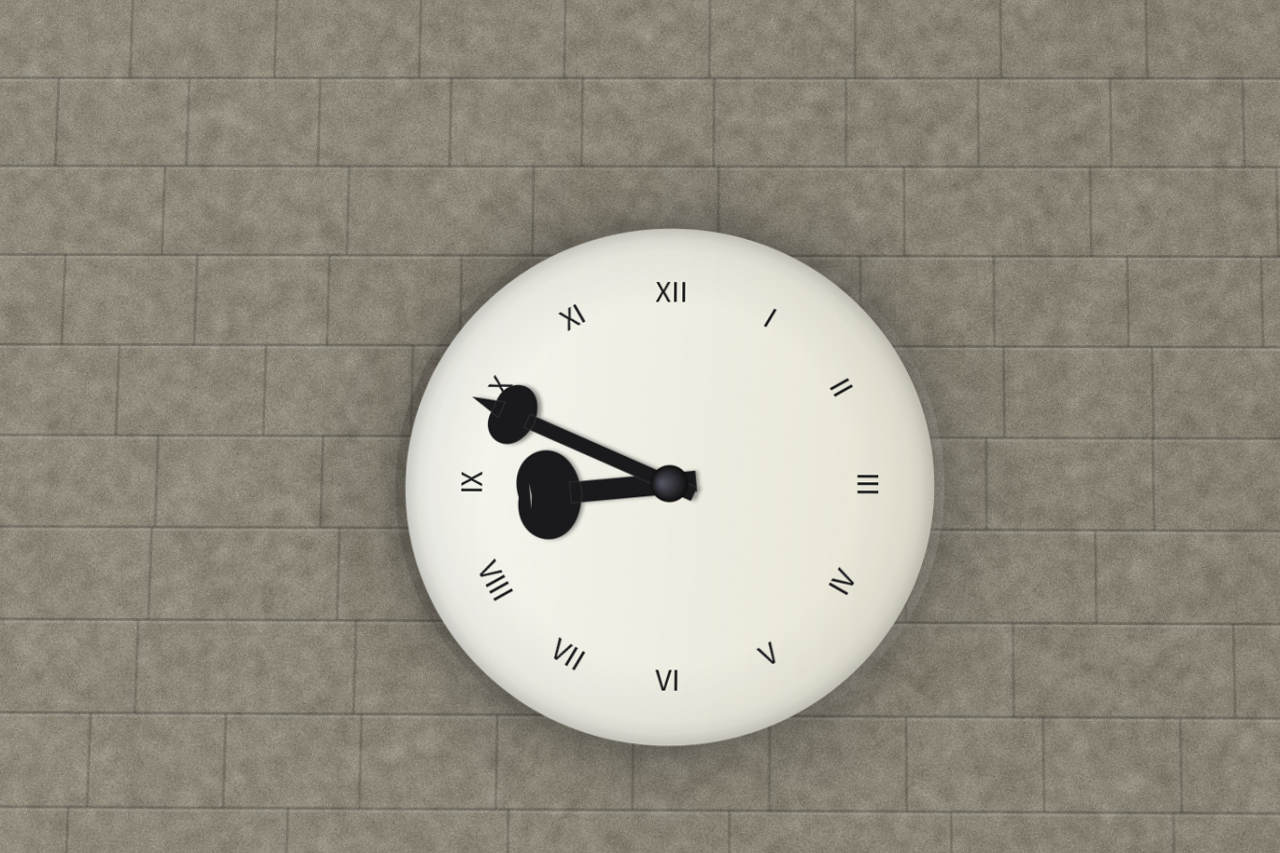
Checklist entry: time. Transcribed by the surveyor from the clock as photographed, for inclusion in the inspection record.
8:49
